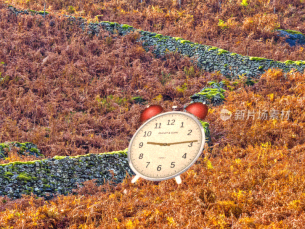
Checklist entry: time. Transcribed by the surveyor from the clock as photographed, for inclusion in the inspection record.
9:14
